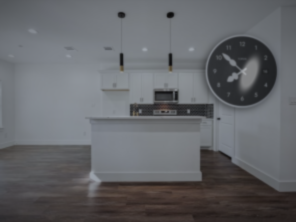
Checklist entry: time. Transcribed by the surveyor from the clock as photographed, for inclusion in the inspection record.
7:52
